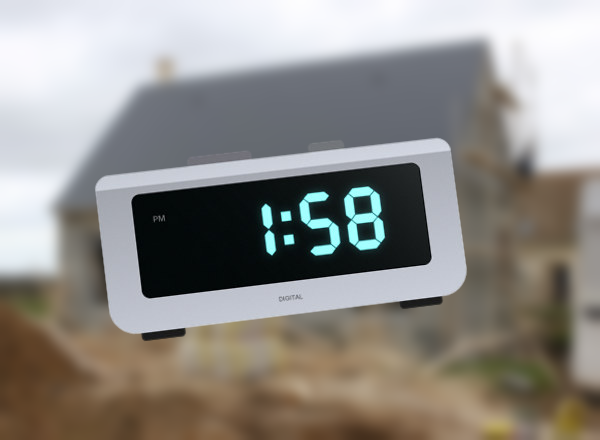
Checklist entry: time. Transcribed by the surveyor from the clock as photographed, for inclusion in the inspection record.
1:58
